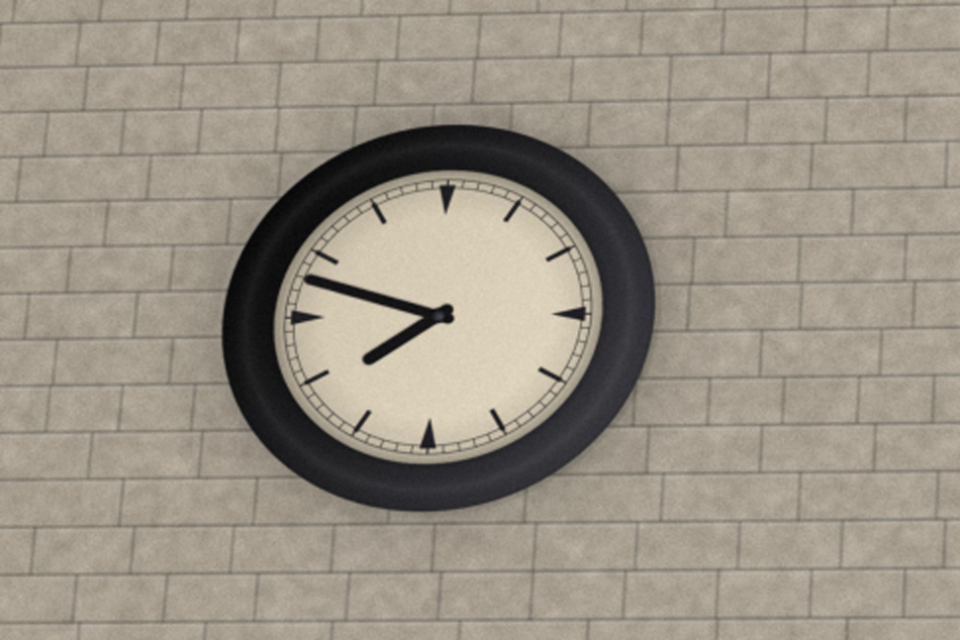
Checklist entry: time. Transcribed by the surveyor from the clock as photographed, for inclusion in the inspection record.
7:48
